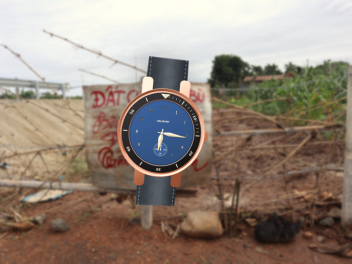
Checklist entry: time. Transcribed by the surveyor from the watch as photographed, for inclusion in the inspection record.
6:16
